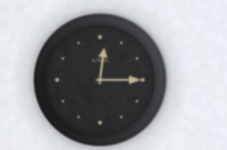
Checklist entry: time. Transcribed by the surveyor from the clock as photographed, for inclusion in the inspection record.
12:15
